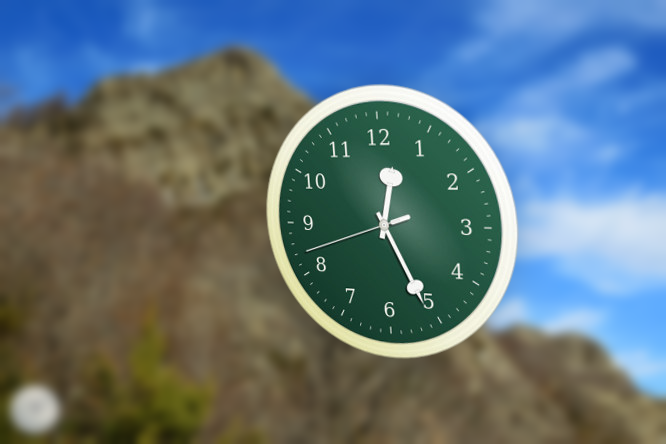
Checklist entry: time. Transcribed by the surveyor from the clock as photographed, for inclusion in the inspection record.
12:25:42
